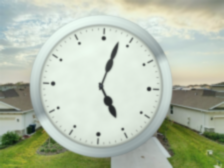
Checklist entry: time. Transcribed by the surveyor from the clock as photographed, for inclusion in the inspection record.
5:03
